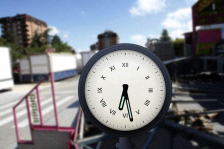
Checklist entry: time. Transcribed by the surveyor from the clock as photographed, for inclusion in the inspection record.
6:28
